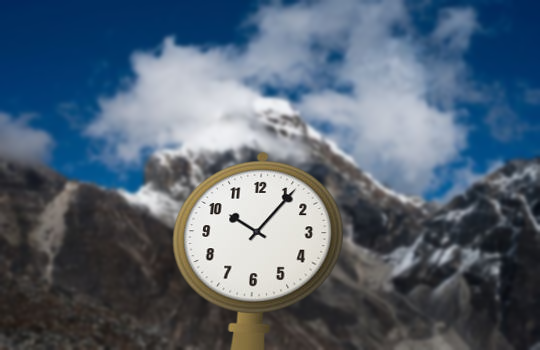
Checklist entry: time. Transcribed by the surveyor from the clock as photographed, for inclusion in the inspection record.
10:06
